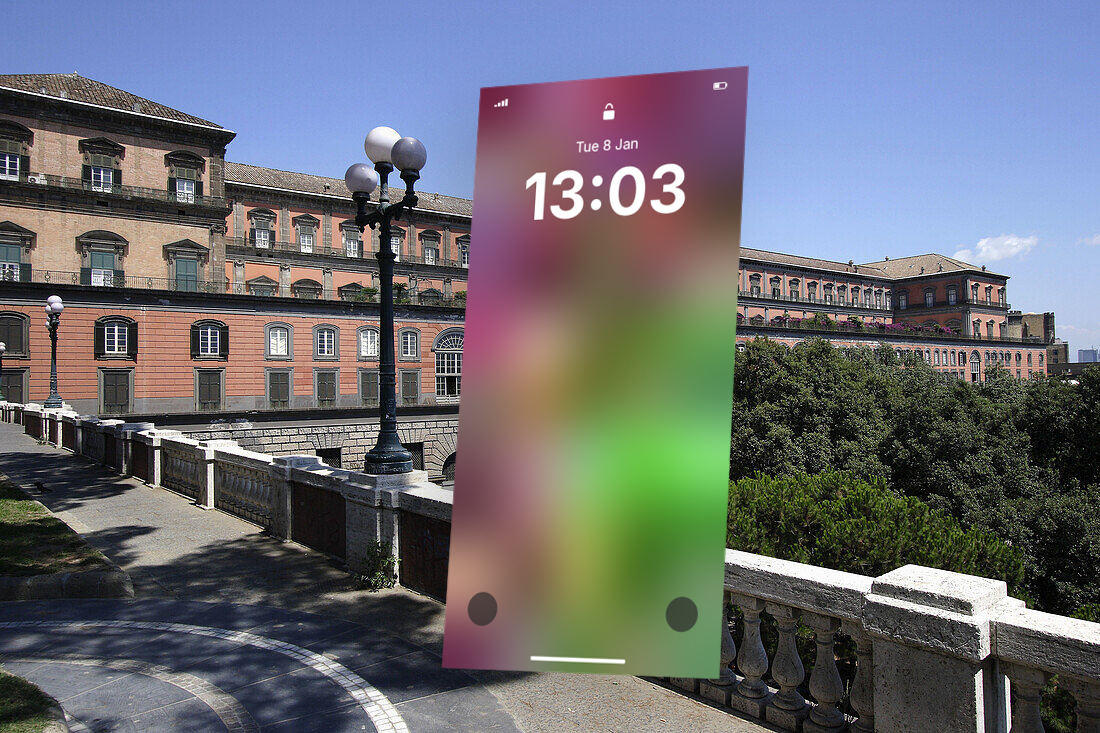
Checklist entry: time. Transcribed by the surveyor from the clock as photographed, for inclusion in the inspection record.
13:03
